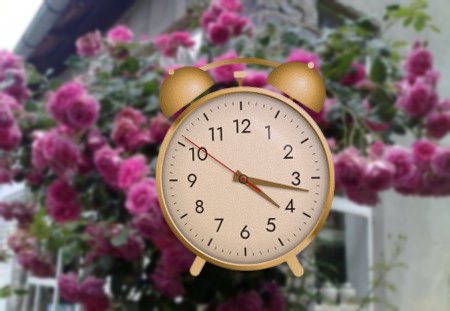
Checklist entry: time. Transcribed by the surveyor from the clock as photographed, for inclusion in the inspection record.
4:16:51
